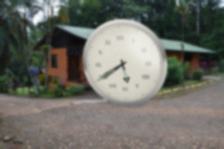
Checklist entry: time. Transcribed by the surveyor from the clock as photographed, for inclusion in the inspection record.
5:40
